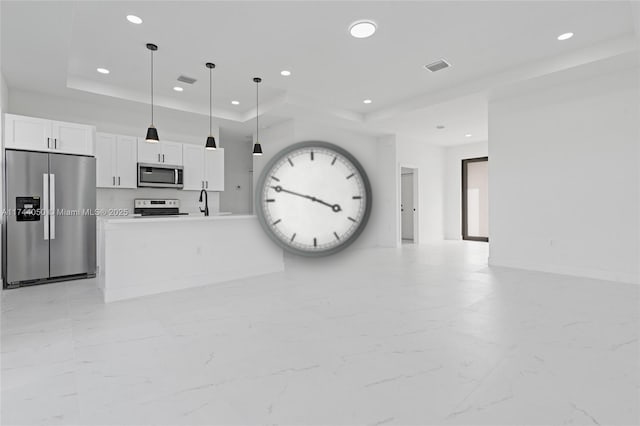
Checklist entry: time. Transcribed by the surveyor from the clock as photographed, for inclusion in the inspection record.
3:48
